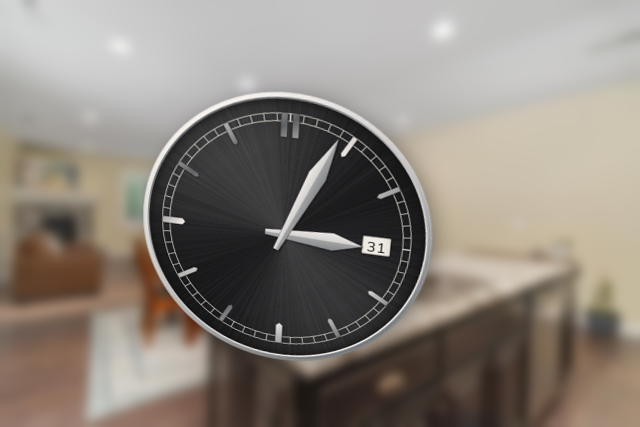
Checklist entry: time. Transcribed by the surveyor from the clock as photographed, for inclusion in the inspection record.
3:04
